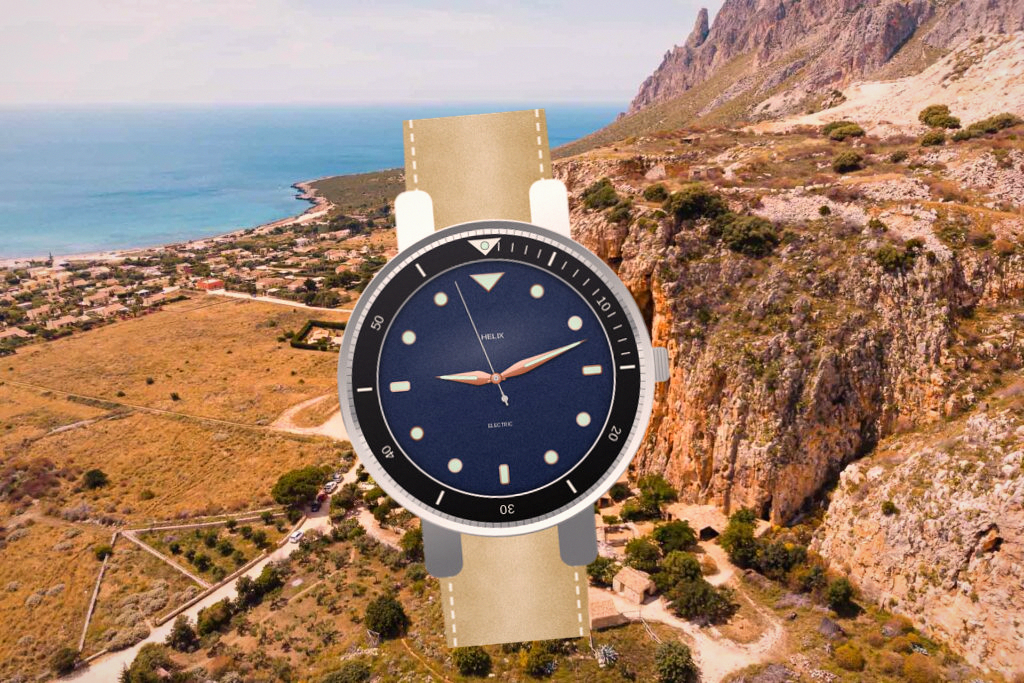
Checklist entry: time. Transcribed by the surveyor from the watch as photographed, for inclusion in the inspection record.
9:11:57
